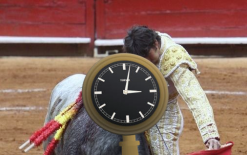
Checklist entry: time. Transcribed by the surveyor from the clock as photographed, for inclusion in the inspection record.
3:02
